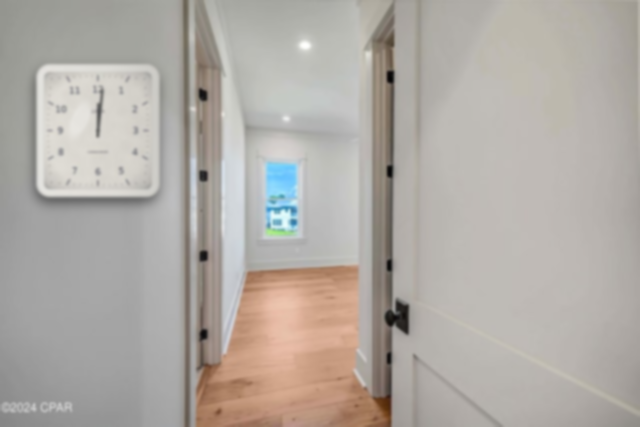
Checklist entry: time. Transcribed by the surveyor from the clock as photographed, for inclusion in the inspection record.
12:01
